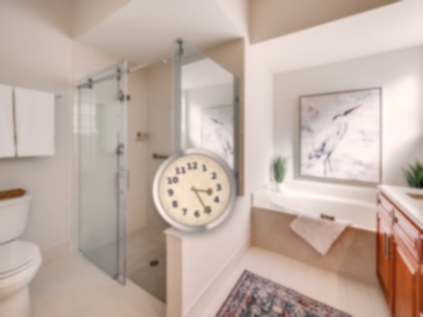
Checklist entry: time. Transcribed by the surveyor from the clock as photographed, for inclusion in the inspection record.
3:26
